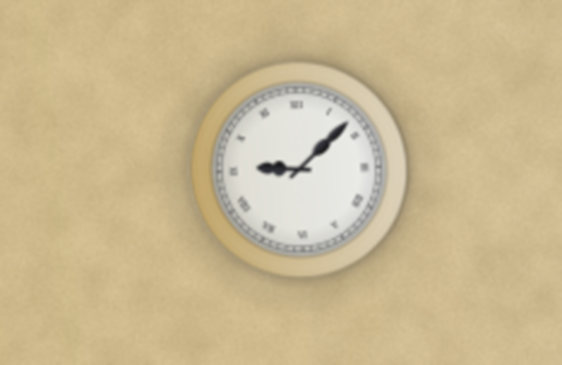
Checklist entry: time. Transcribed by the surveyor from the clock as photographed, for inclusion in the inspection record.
9:08
